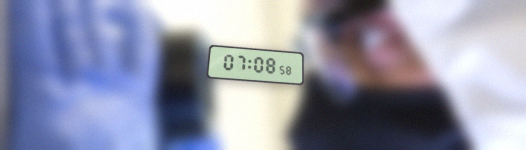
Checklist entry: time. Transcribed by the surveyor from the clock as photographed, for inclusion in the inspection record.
7:08:58
